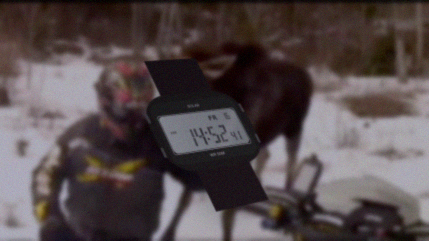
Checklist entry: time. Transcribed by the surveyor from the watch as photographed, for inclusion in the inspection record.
14:52
